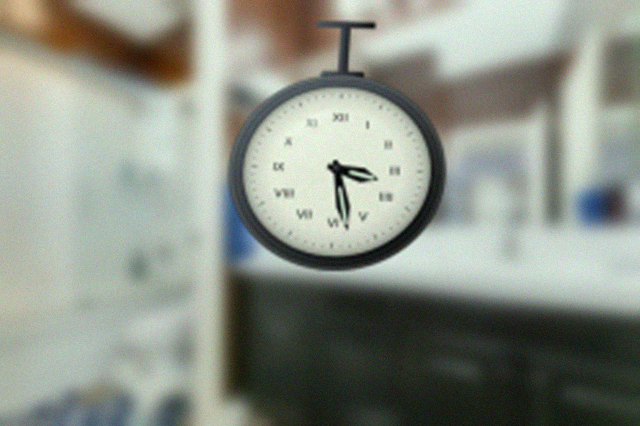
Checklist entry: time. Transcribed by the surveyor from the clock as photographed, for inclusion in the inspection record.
3:28
